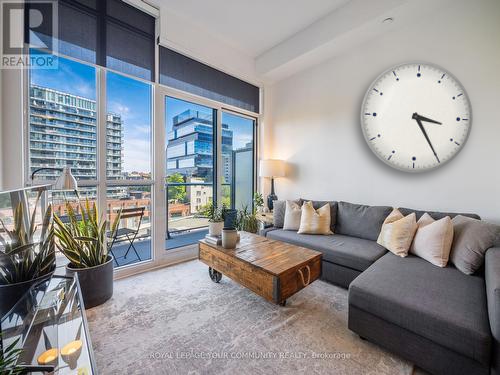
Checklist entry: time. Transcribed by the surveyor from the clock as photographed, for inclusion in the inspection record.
3:25
